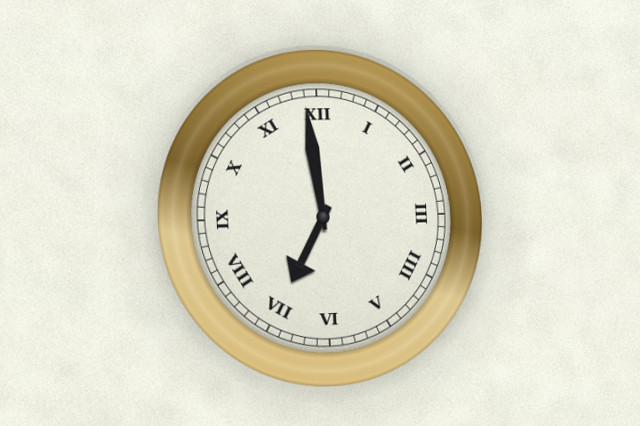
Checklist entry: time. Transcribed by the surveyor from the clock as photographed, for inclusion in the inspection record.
6:59
